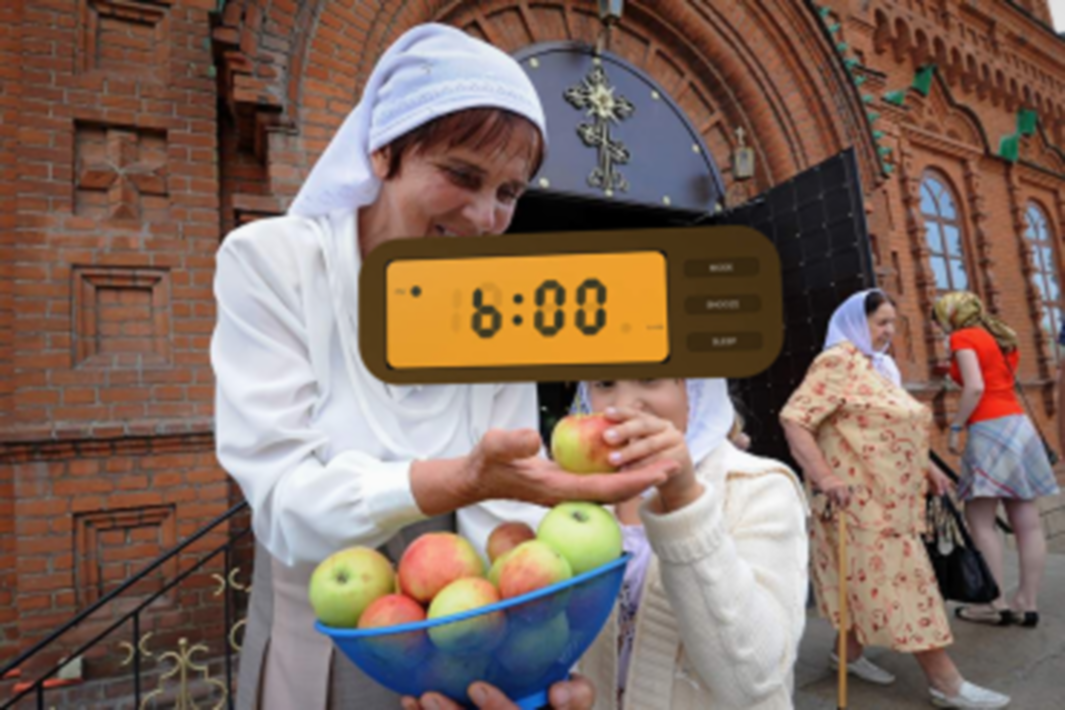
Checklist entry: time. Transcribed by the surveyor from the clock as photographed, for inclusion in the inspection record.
6:00
